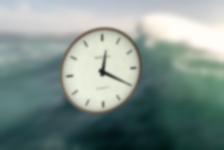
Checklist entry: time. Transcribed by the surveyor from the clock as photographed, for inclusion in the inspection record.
12:20
